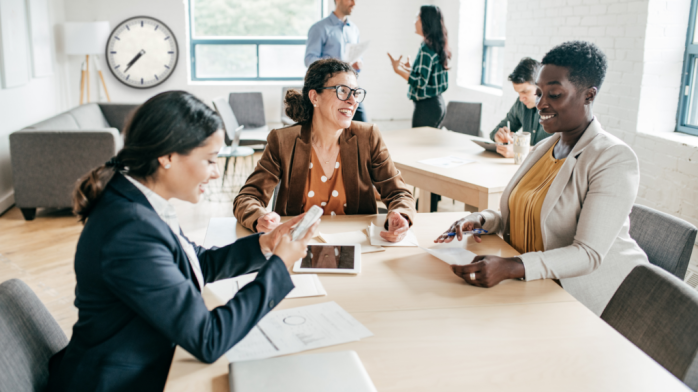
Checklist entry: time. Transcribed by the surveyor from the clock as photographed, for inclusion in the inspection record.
7:37
